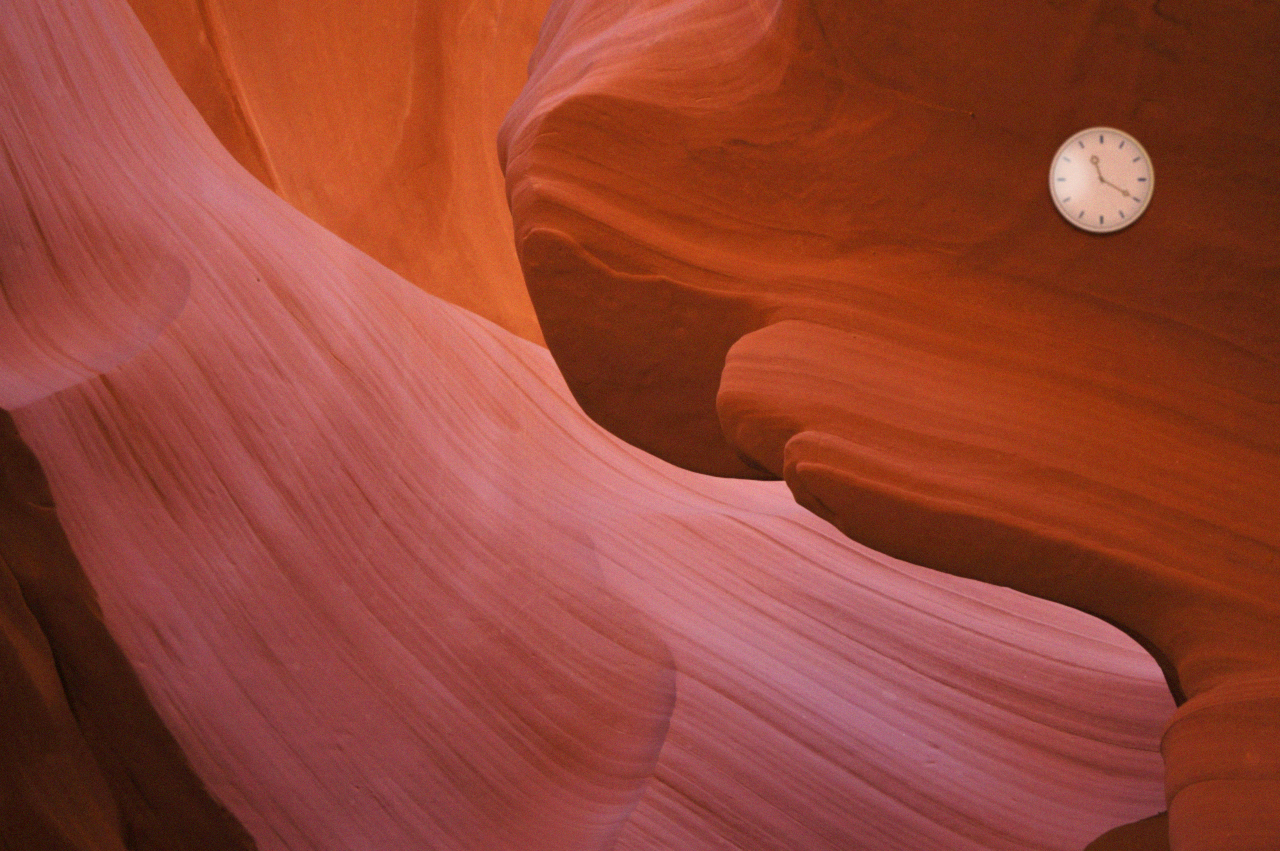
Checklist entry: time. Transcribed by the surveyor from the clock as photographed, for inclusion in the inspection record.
11:20
